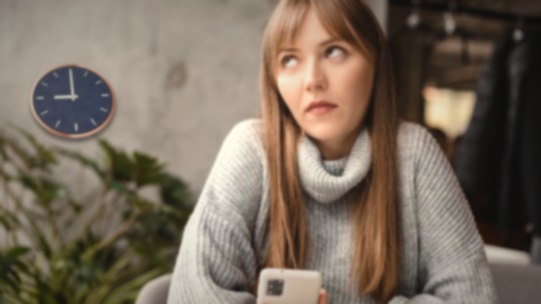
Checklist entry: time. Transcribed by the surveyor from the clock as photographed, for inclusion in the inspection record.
9:00
